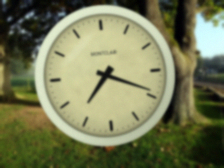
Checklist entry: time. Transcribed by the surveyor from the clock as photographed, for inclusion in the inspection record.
7:19
